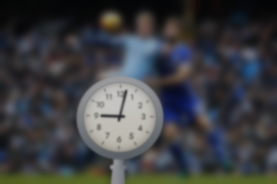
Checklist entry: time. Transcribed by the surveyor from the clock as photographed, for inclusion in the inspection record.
9:02
